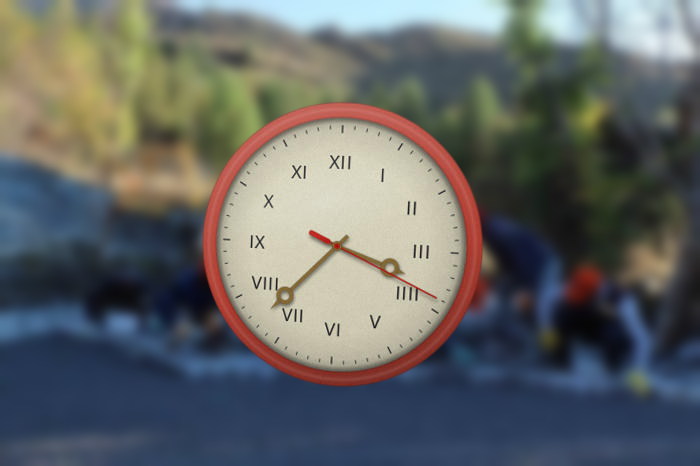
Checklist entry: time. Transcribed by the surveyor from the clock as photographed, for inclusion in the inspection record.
3:37:19
